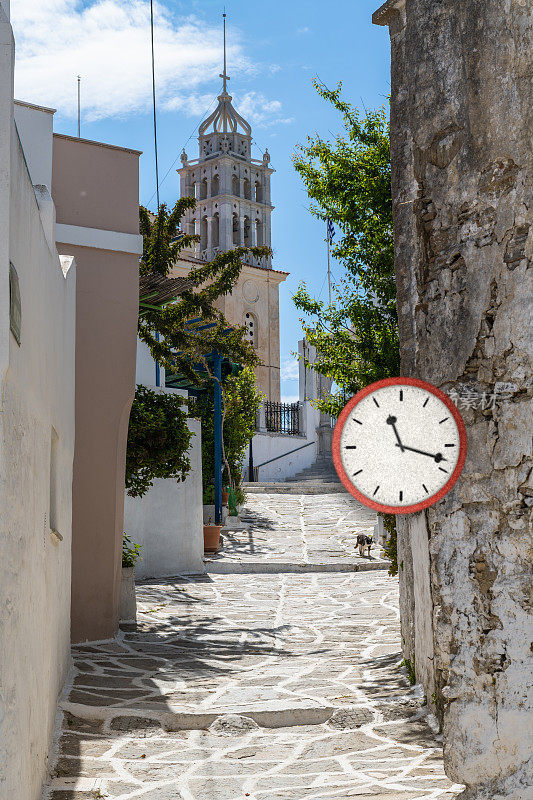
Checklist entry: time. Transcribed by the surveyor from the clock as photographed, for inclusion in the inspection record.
11:18
